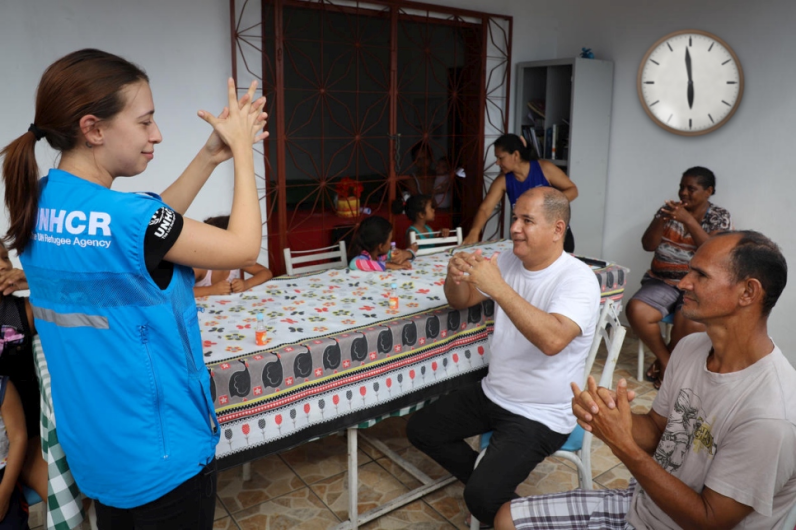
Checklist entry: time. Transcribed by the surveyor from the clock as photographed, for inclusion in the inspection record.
5:59
